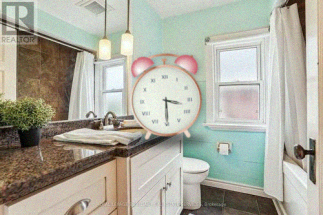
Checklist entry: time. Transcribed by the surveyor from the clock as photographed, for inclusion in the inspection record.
3:30
